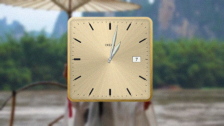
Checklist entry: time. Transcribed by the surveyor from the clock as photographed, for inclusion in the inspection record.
1:02
